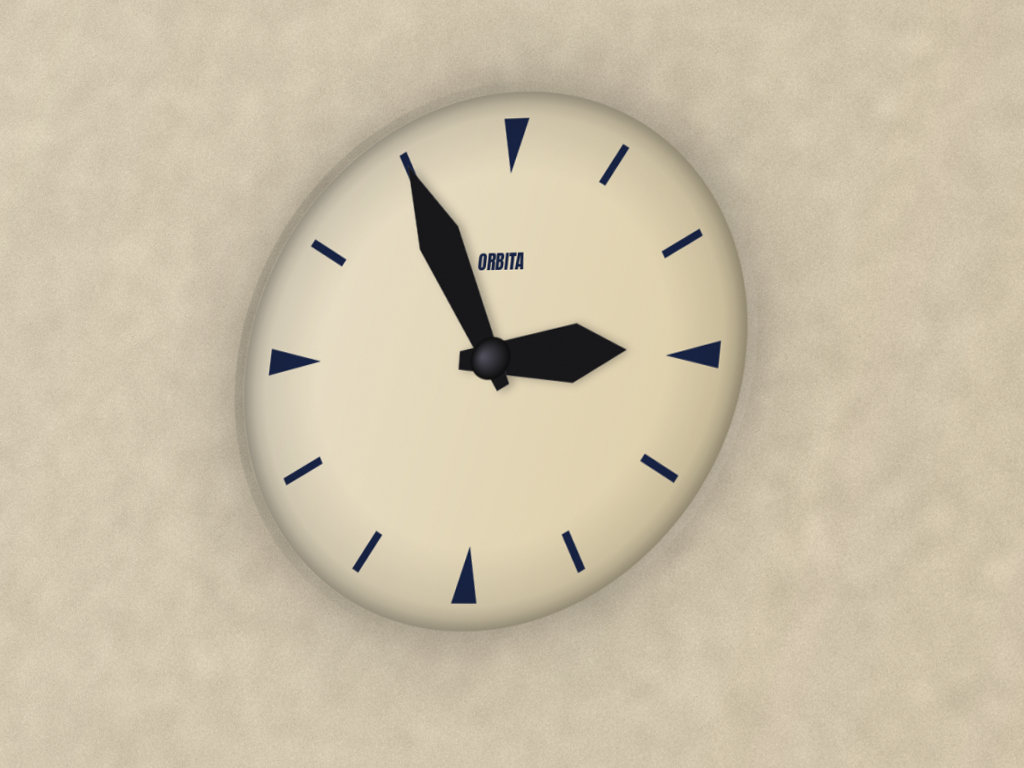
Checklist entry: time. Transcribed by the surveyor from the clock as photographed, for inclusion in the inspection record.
2:55
